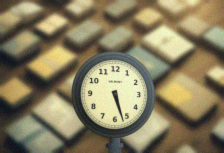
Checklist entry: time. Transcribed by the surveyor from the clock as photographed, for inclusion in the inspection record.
5:27
